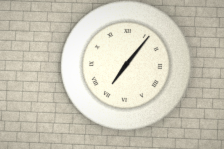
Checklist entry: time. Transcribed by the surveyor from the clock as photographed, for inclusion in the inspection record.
7:06
